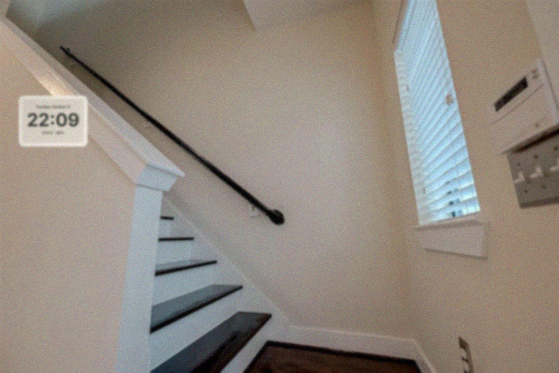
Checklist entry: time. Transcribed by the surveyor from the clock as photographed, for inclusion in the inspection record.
22:09
